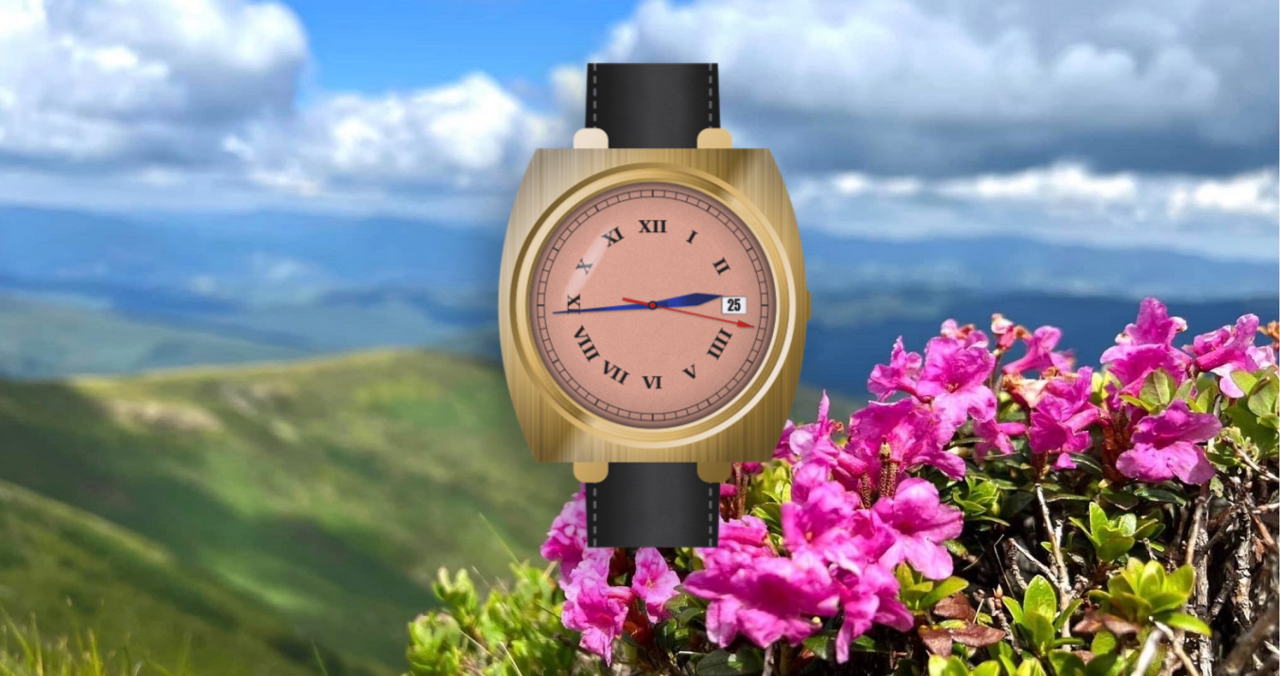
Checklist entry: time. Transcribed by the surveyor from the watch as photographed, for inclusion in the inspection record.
2:44:17
